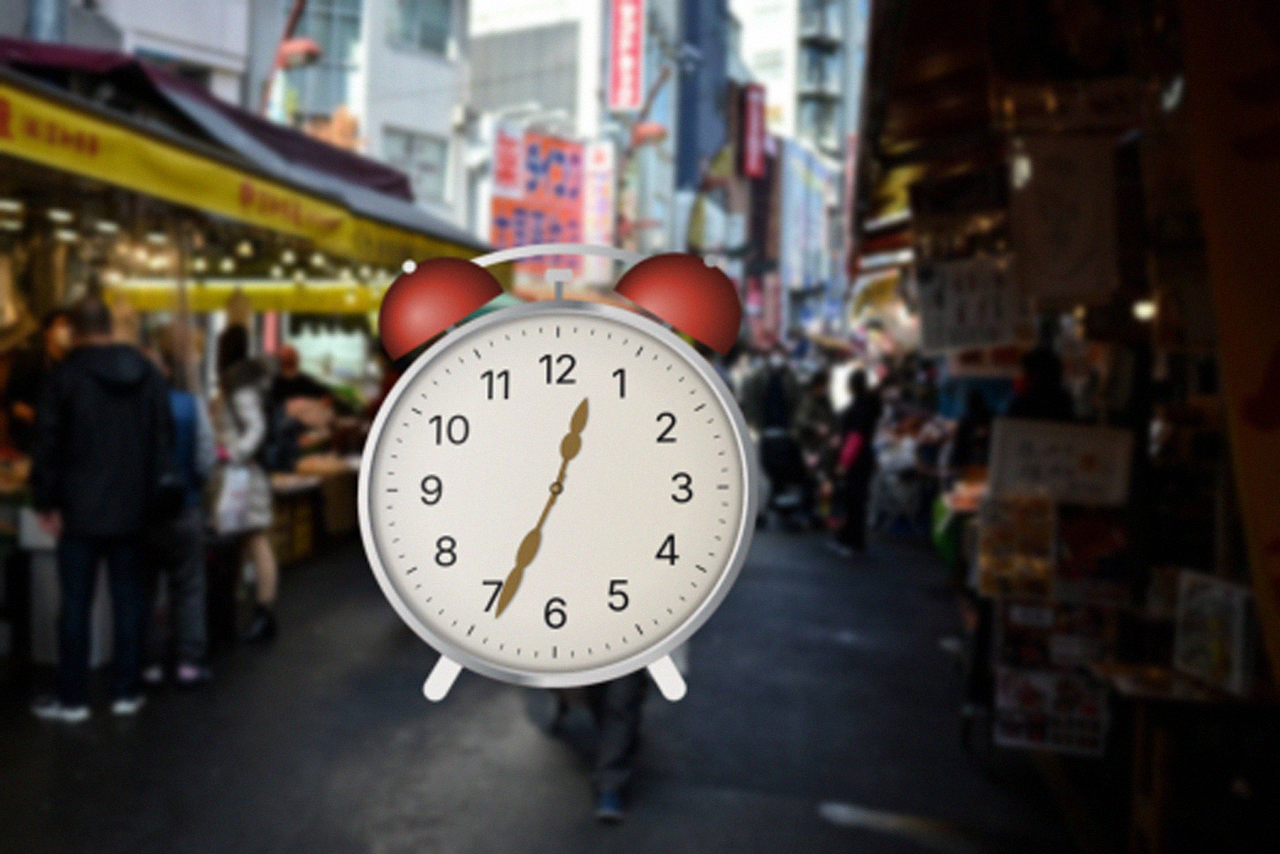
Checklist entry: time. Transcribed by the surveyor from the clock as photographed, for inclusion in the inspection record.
12:34
